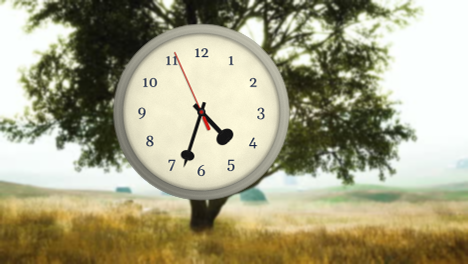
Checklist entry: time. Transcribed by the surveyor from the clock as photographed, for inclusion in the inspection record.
4:32:56
